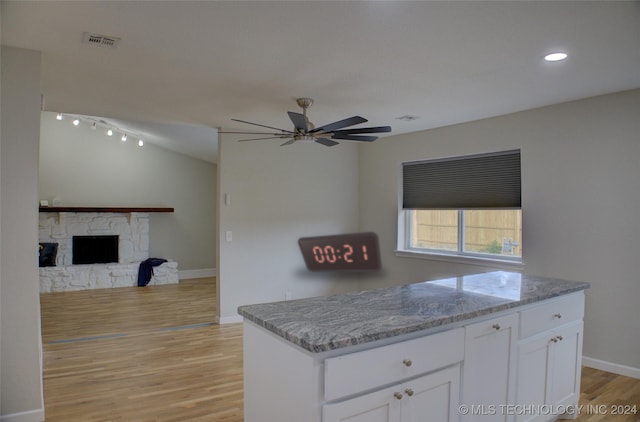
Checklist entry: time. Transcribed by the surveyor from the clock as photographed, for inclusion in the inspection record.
0:21
